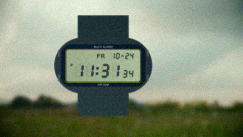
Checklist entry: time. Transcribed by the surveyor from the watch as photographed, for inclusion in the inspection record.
11:31:34
